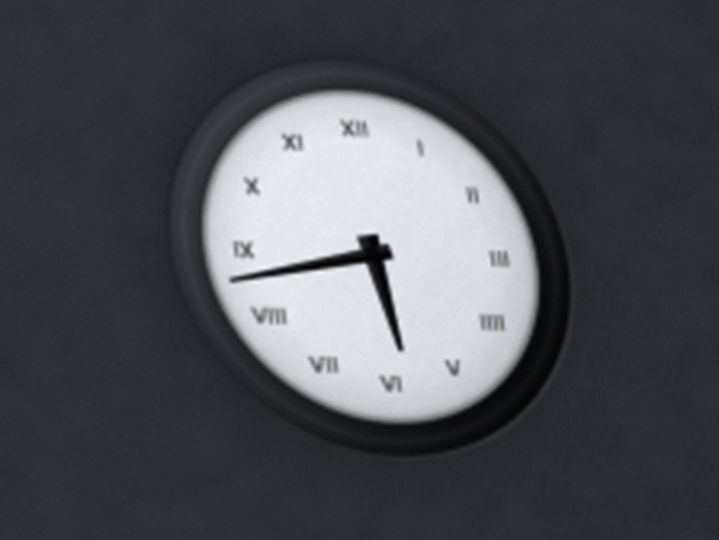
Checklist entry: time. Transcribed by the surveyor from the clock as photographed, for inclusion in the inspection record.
5:43
